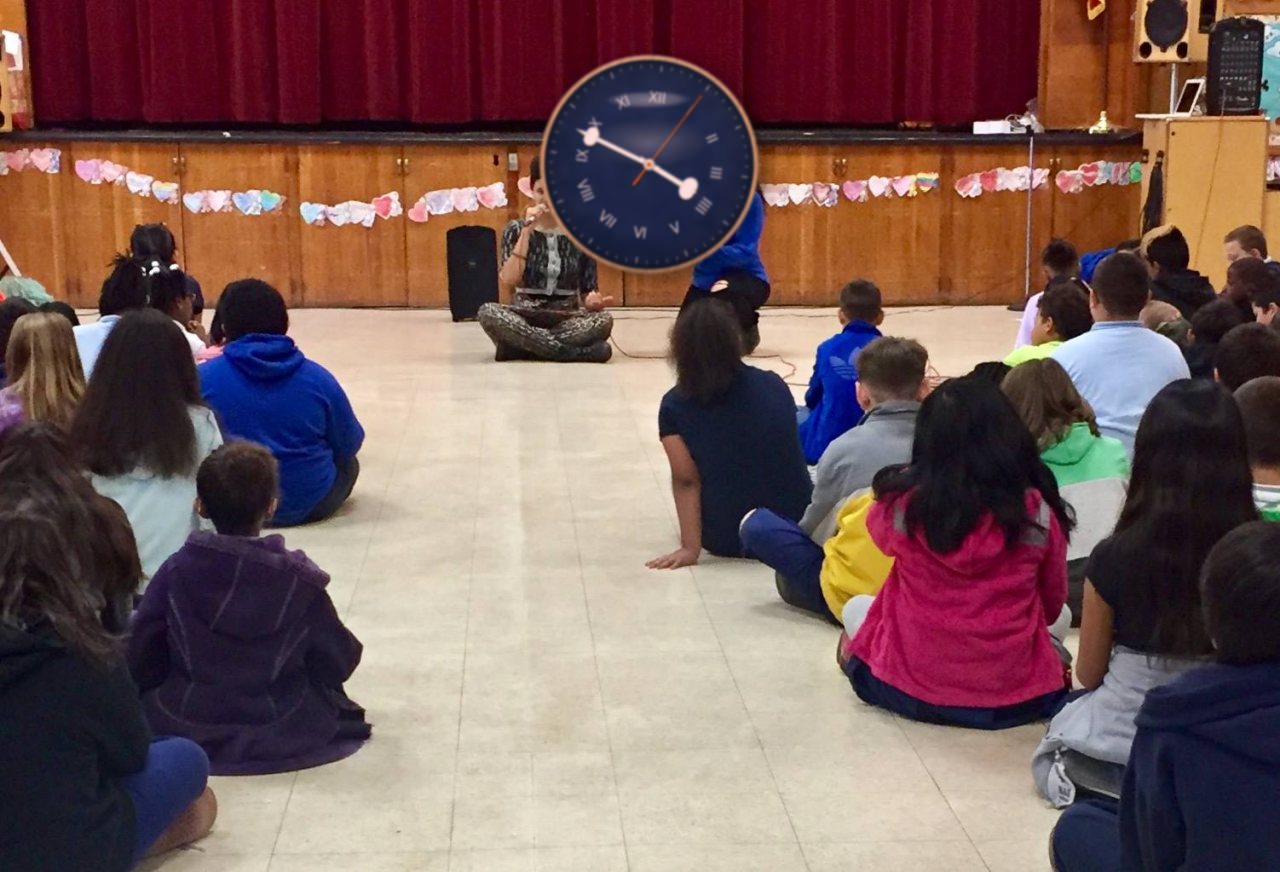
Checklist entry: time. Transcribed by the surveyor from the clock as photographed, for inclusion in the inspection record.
3:48:05
